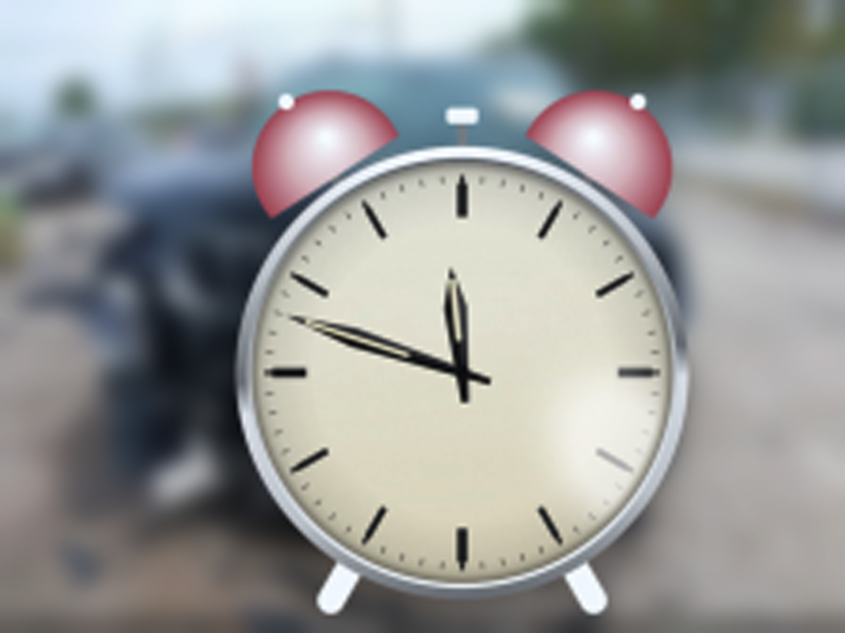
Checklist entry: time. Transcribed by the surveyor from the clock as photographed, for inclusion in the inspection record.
11:48
